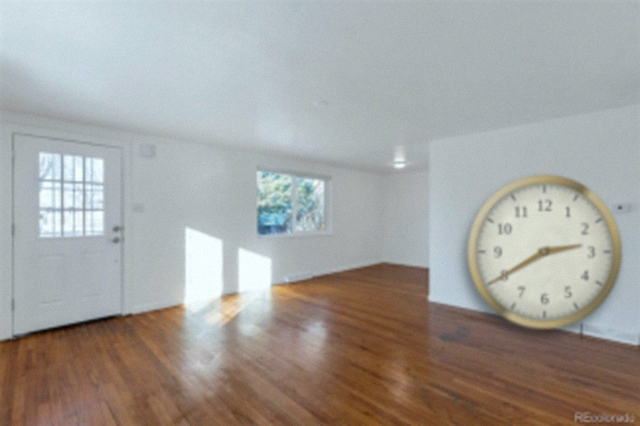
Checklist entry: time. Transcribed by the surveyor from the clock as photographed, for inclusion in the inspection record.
2:40
